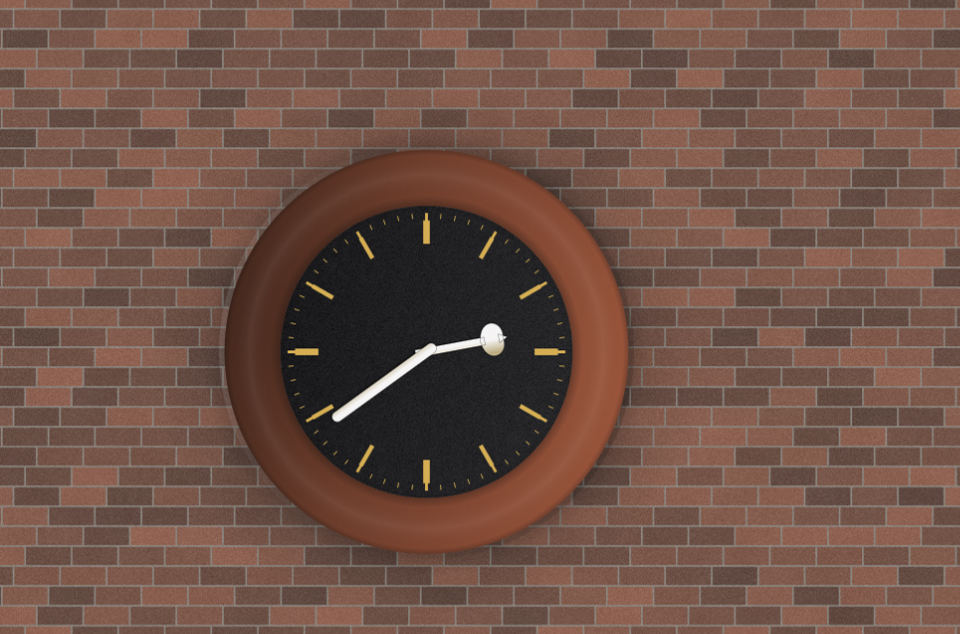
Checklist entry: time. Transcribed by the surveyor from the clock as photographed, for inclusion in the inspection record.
2:39
